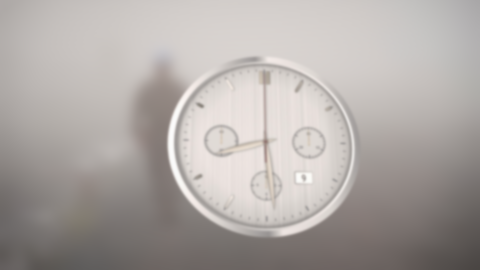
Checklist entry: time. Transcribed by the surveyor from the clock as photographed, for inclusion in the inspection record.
8:29
